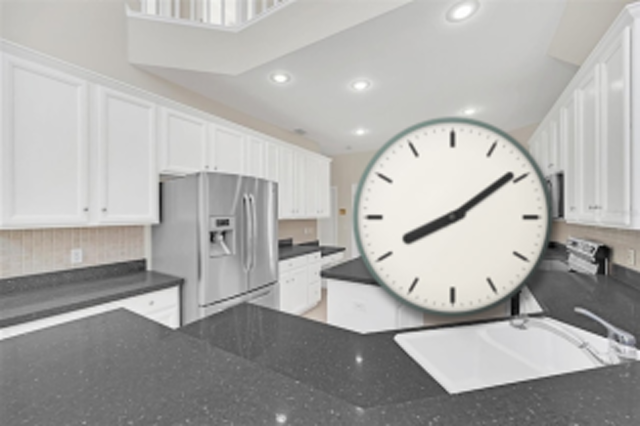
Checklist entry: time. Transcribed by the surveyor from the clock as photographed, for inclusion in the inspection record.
8:09
